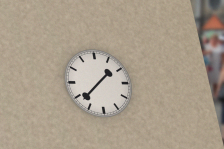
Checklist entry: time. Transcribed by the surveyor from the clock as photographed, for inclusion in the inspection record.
1:38
